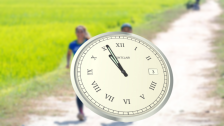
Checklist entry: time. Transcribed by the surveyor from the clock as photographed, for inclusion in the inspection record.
10:56
